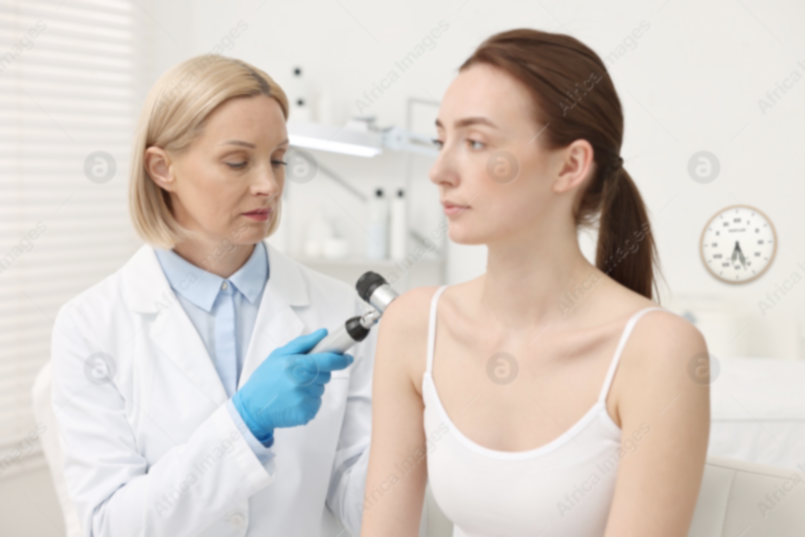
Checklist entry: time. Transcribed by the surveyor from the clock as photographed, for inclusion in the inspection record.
6:27
